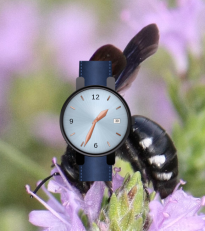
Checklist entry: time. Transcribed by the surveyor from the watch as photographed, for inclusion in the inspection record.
1:34
